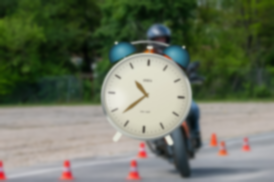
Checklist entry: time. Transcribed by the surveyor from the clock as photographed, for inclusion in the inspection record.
10:38
